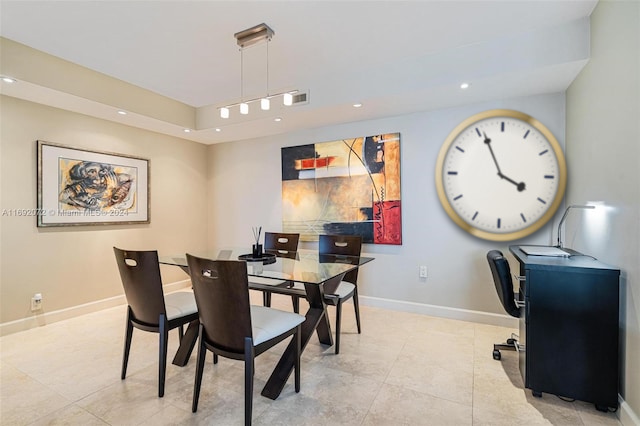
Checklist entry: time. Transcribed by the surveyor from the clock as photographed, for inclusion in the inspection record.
3:56
